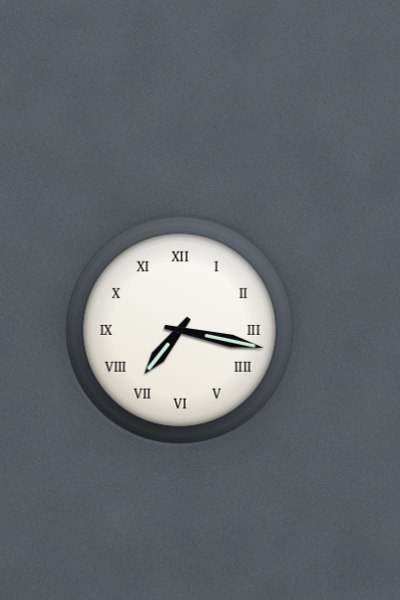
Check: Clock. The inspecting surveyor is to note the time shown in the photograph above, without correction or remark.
7:17
